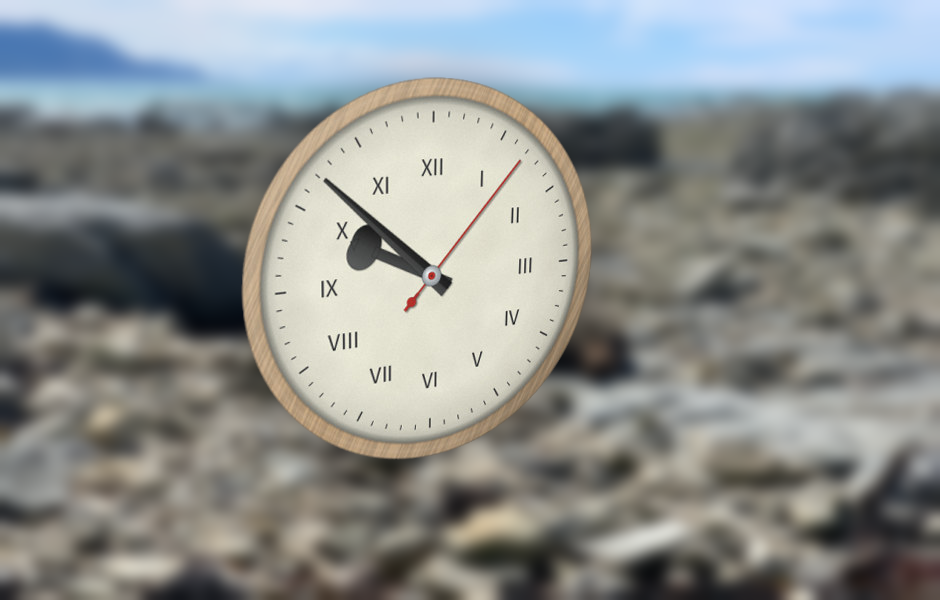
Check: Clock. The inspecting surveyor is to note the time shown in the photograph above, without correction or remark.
9:52:07
